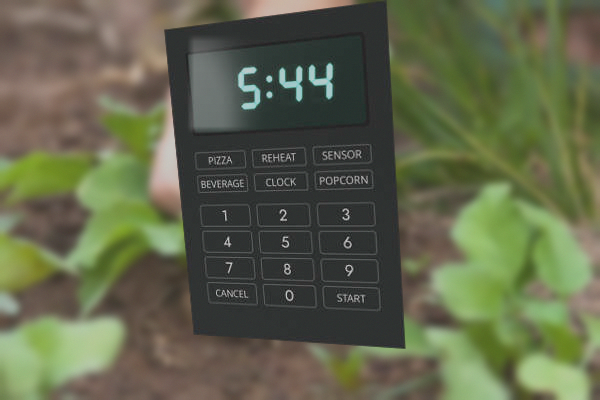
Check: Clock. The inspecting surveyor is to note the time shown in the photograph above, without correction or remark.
5:44
